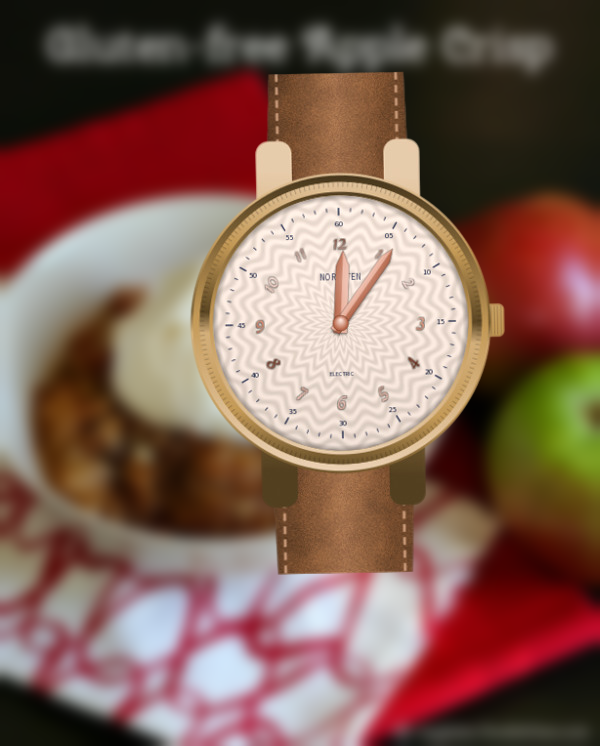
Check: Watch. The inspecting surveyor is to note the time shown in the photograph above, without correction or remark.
12:06
